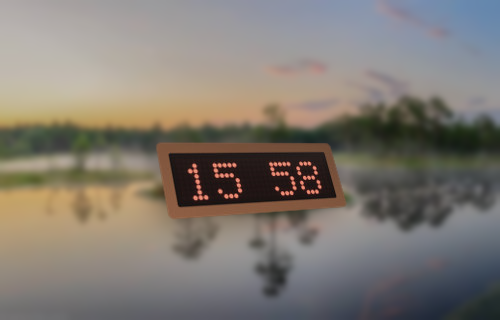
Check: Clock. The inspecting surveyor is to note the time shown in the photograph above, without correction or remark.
15:58
